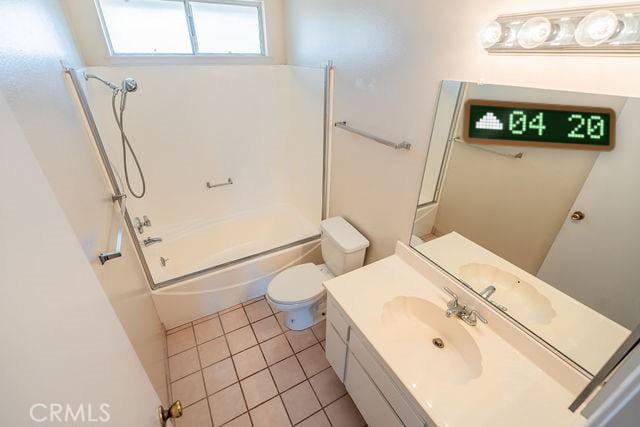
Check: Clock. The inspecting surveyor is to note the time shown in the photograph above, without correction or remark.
4:20
